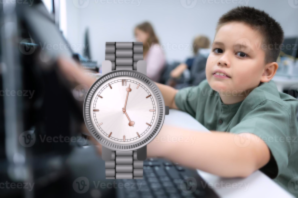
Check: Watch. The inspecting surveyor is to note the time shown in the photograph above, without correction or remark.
5:02
